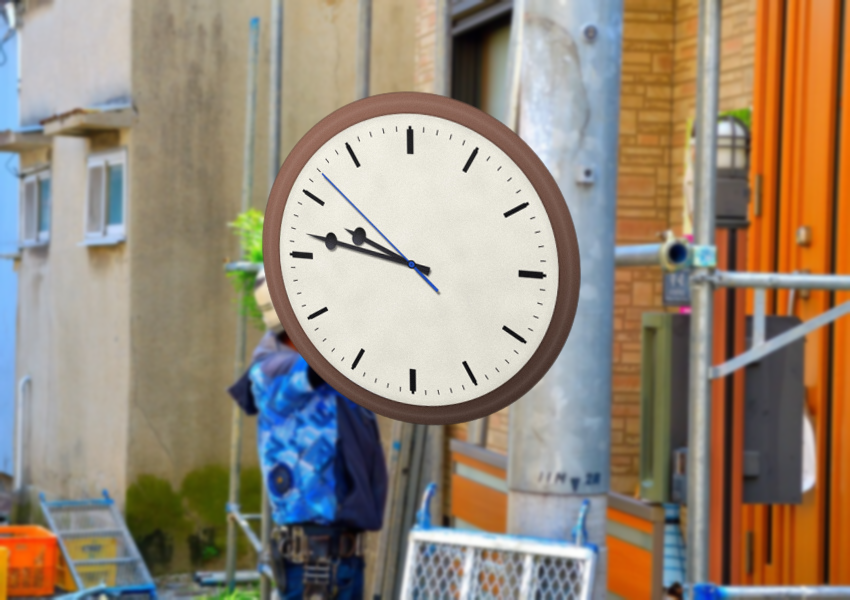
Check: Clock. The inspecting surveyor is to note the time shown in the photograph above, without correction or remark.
9:46:52
